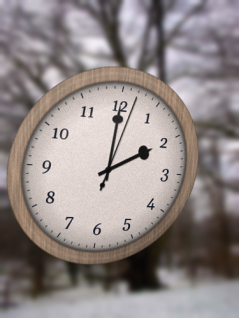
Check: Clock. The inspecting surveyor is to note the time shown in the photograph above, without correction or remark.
2:00:02
